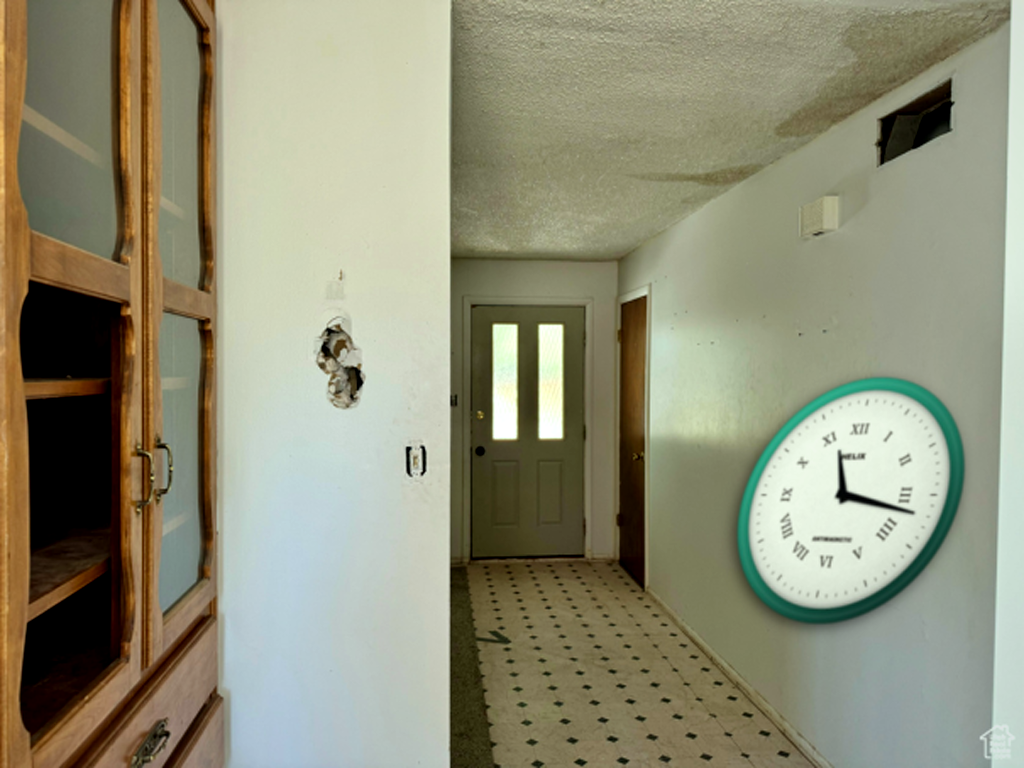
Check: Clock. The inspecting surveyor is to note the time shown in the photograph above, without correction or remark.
11:17
